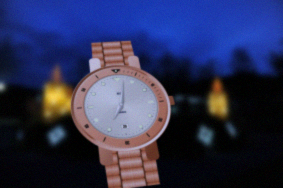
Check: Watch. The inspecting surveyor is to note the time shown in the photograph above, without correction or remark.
7:02
